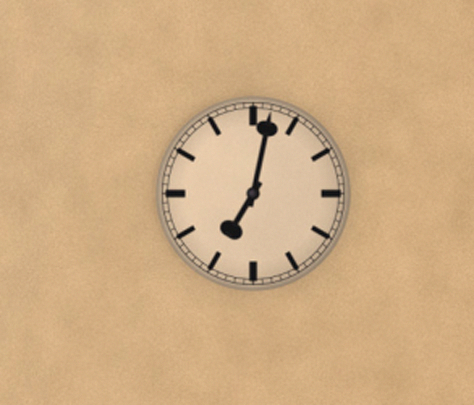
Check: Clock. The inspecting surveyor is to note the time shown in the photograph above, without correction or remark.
7:02
